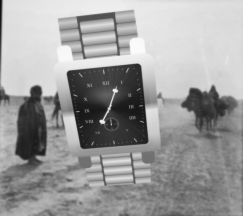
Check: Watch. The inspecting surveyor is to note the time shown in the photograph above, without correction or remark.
7:04
